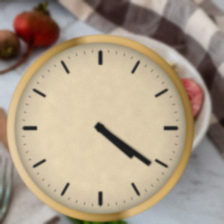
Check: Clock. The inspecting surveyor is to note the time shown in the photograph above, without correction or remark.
4:21
